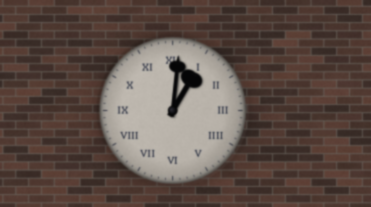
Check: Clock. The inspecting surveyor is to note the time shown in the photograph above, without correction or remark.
1:01
